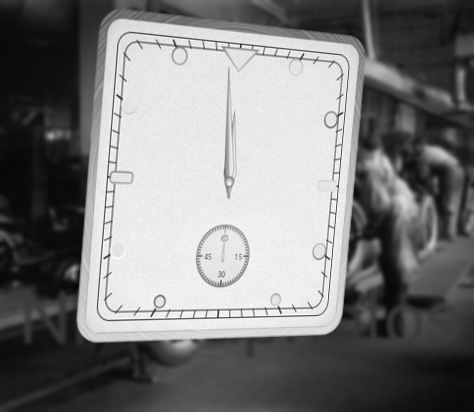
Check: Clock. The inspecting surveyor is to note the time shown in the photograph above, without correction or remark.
11:59
